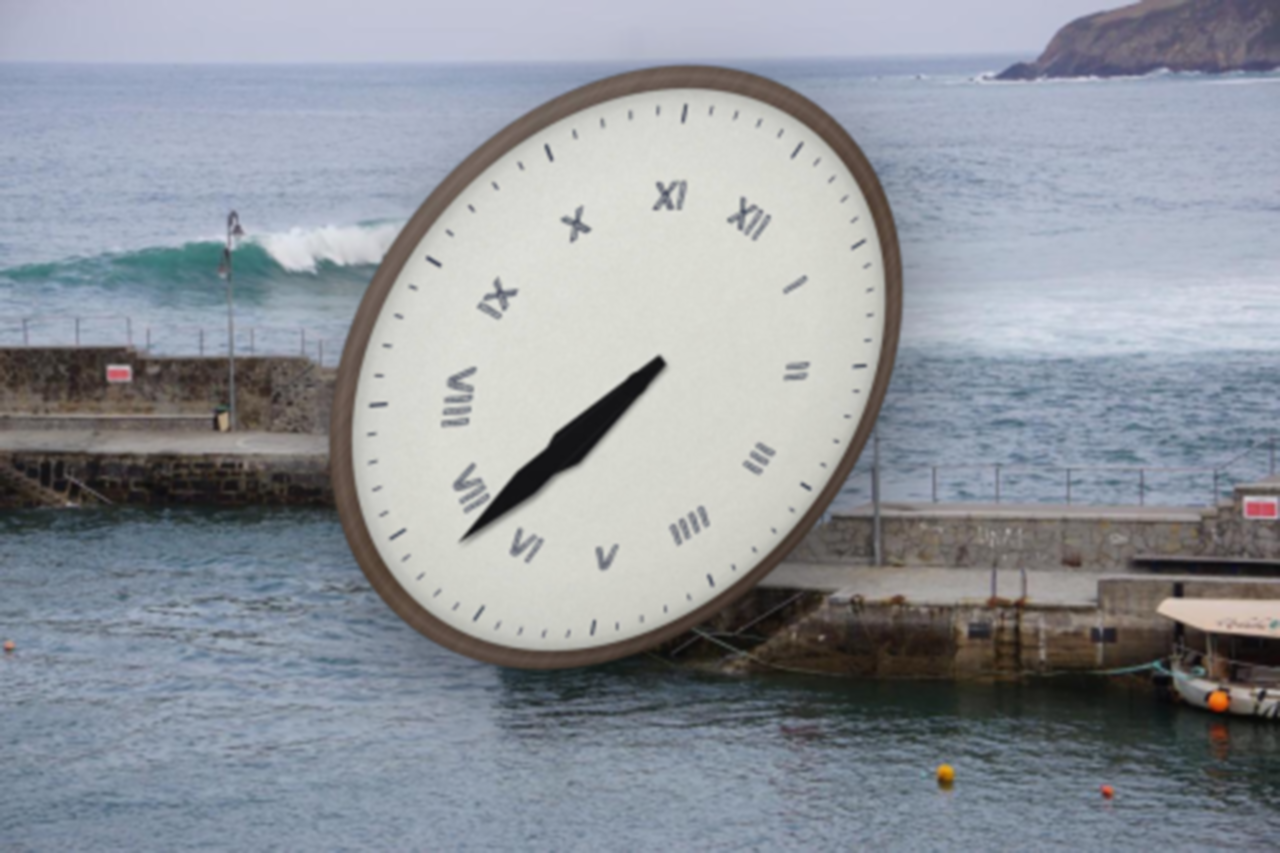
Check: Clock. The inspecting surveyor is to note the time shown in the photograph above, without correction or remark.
6:33
